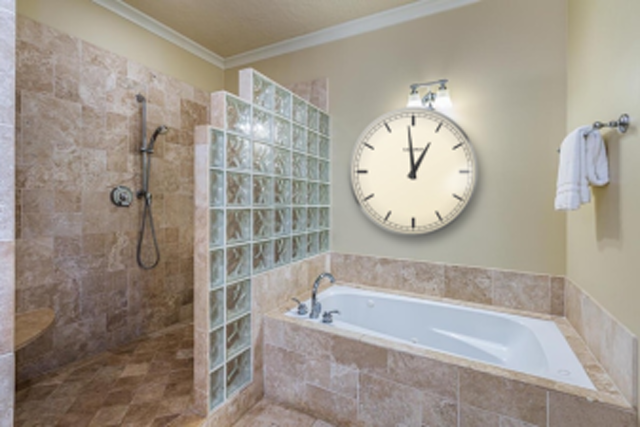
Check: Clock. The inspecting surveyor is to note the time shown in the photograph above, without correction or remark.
12:59
